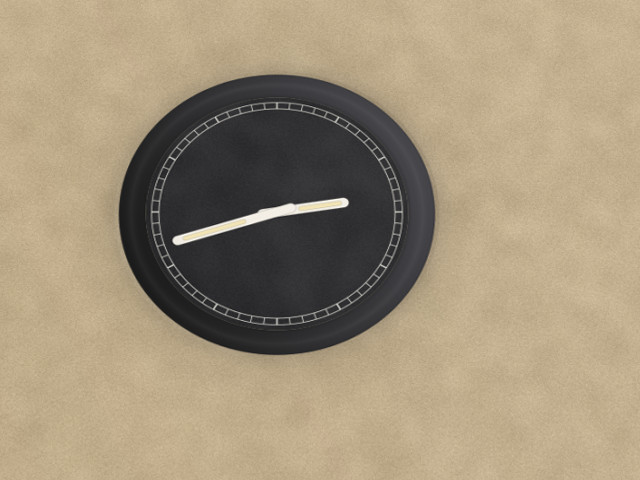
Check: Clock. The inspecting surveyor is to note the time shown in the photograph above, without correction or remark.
2:42
